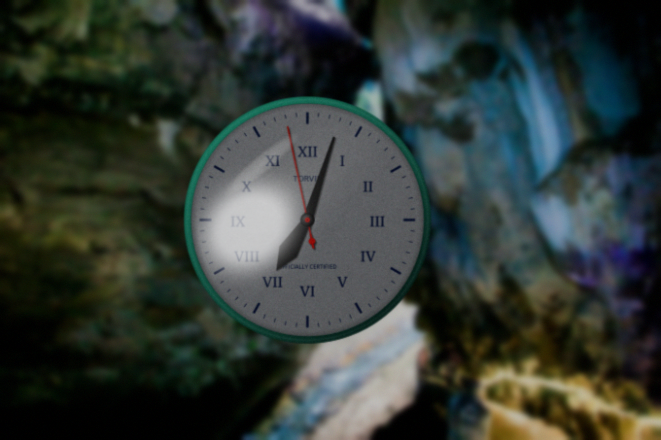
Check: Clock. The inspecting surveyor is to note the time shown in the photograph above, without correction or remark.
7:02:58
